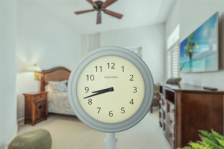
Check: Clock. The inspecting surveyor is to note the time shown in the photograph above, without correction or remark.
8:42
